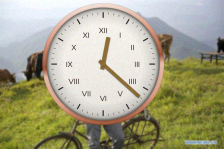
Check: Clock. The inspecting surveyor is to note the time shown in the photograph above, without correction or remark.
12:22
